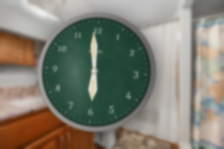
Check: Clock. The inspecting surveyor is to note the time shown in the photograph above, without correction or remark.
5:59
